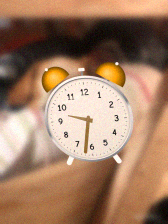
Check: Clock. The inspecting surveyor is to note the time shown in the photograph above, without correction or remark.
9:32
